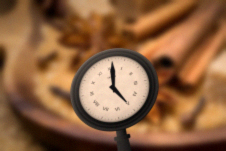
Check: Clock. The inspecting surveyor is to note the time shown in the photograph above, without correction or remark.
5:01
